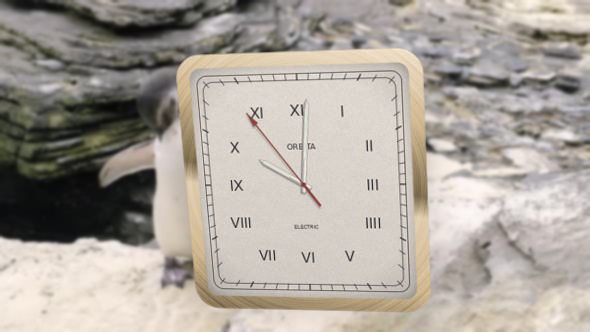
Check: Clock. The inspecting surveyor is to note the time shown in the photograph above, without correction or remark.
10:00:54
